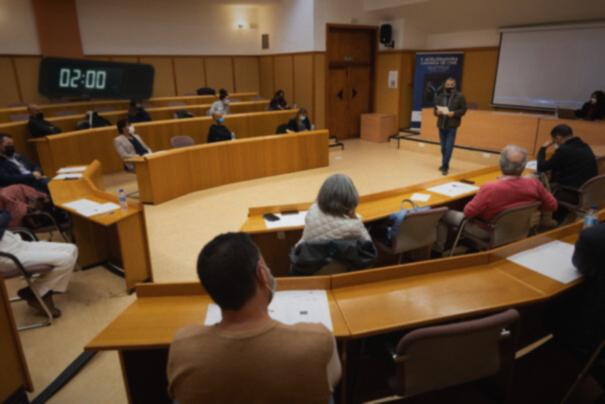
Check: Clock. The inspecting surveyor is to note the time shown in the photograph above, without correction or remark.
2:00
